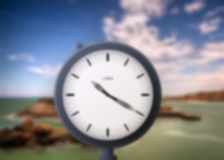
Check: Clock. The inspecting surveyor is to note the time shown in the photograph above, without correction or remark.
10:20
